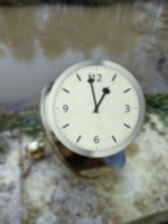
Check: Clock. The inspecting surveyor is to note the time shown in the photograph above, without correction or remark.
12:58
